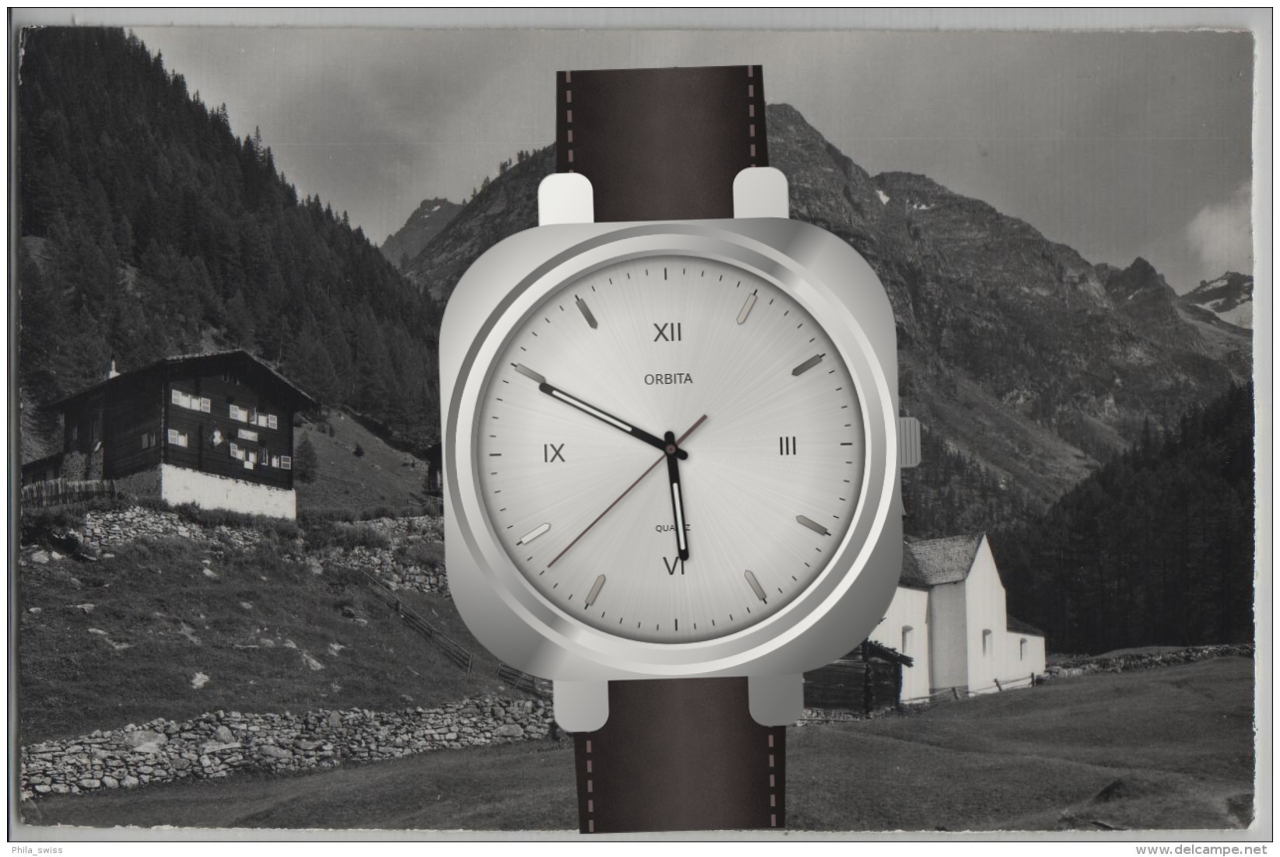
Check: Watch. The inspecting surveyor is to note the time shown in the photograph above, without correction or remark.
5:49:38
